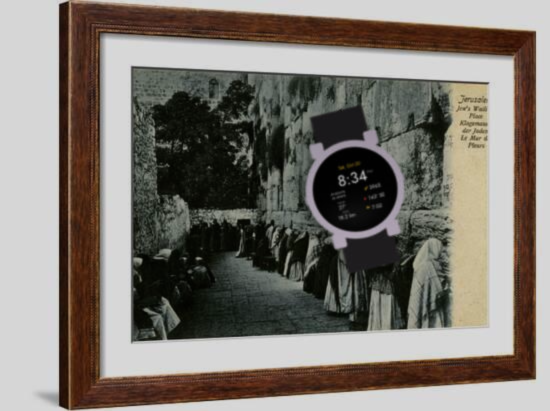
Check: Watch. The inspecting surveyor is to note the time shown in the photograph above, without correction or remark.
8:34
